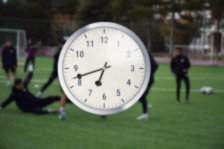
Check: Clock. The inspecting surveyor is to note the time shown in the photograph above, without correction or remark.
6:42
